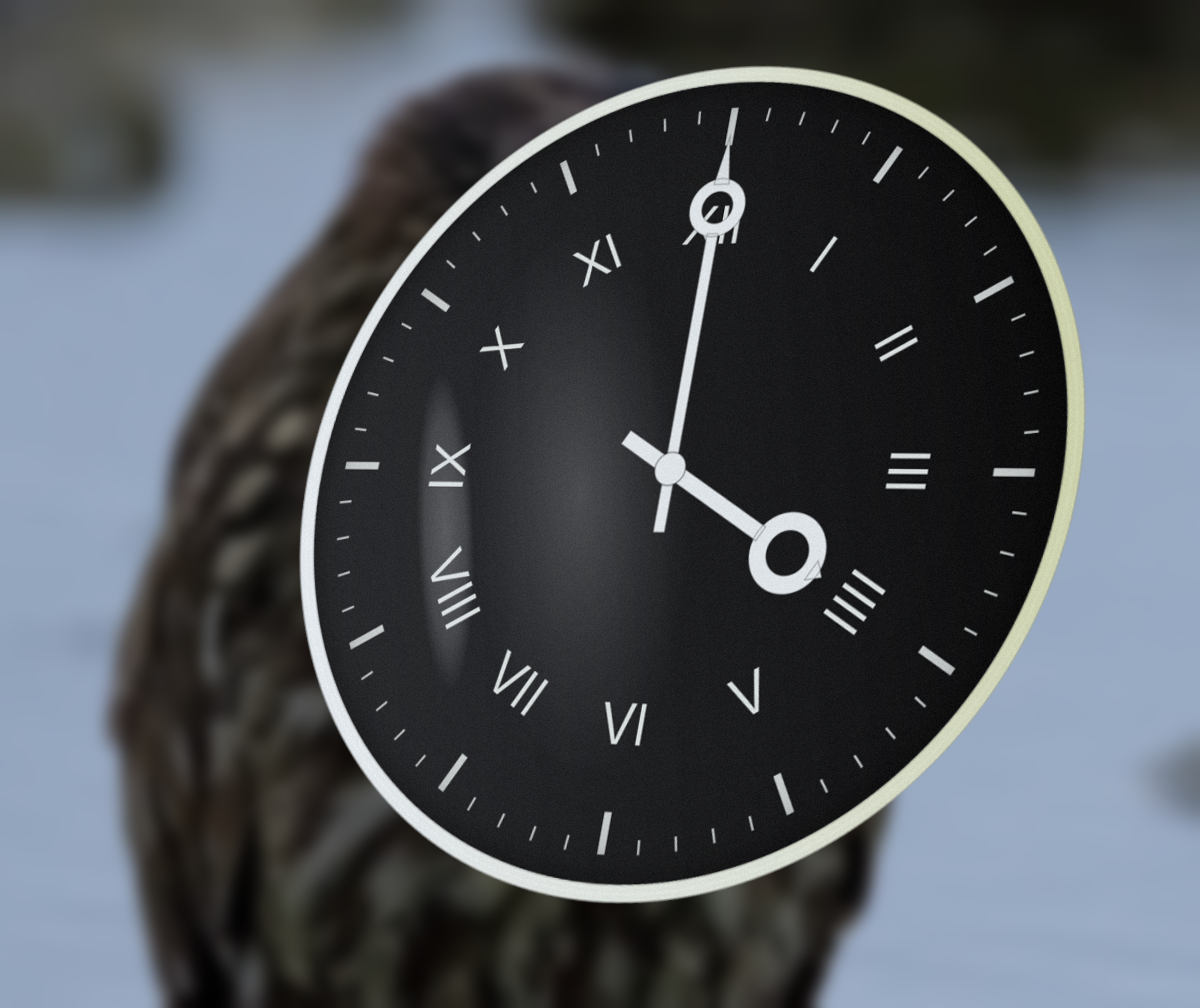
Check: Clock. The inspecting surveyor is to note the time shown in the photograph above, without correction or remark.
4:00
